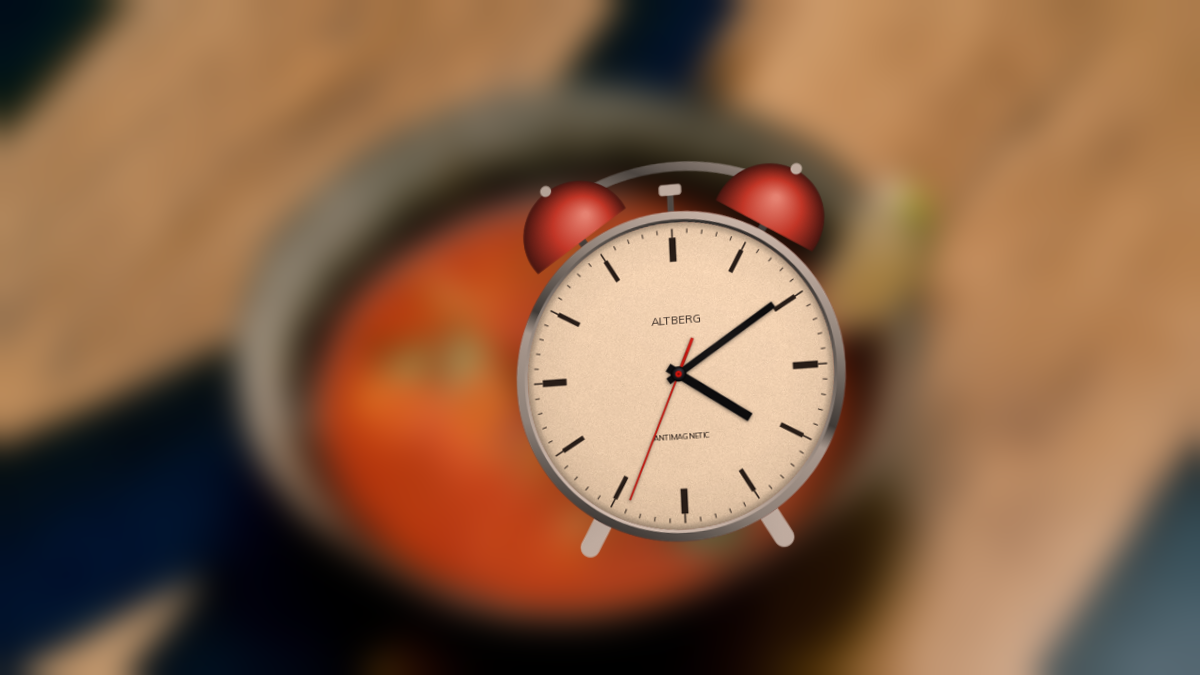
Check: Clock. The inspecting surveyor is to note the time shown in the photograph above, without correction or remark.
4:09:34
